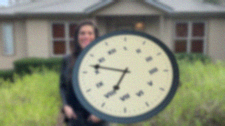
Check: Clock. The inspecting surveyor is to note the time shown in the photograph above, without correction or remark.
7:52
